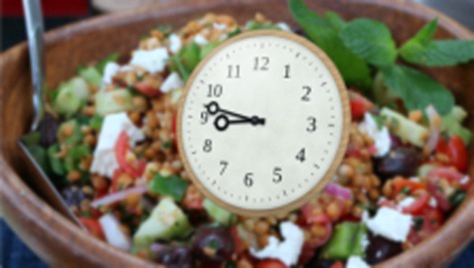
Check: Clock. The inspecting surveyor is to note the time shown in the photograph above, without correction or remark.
8:47
